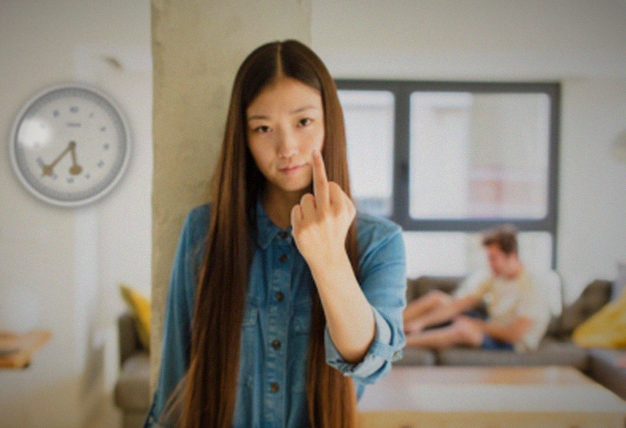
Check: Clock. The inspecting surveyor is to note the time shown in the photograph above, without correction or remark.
5:37
